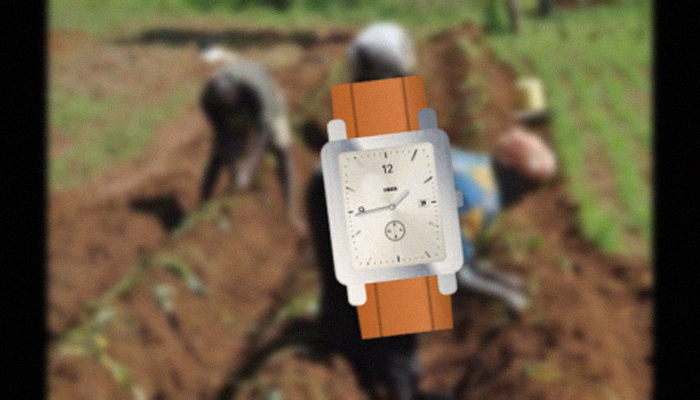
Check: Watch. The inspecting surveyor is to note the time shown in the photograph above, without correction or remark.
1:44
